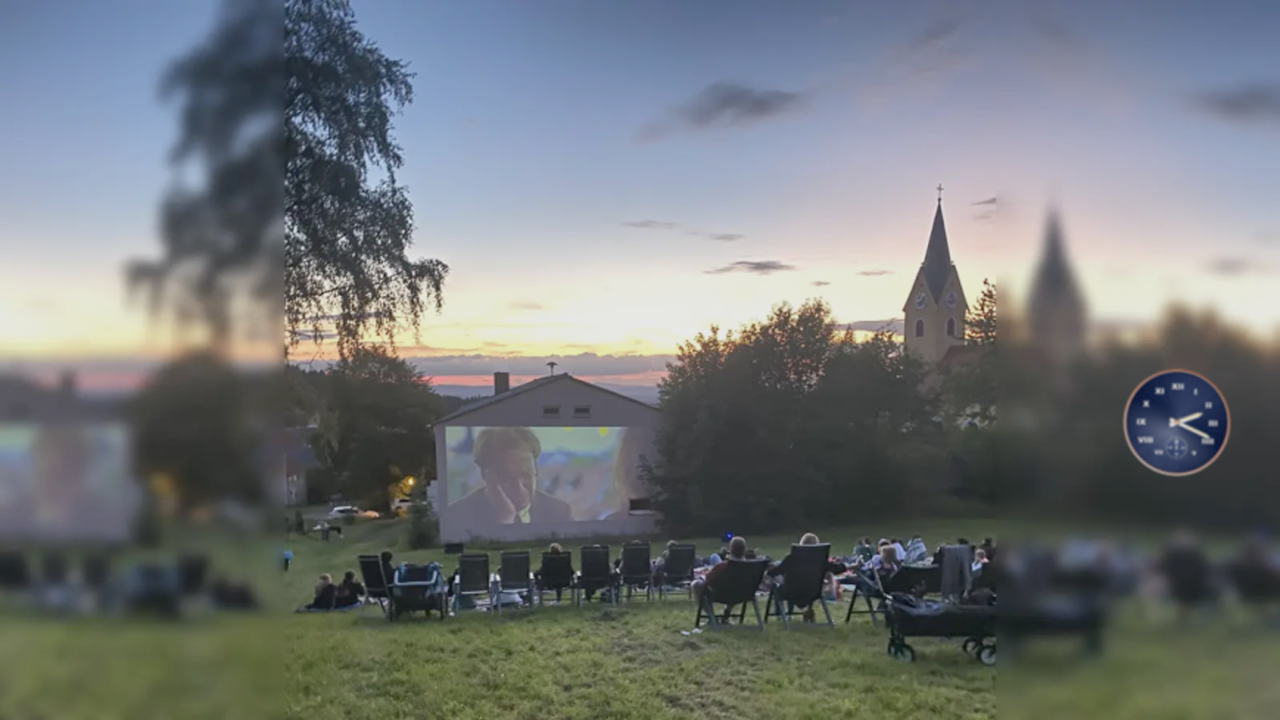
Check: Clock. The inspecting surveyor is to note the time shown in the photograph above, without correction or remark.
2:19
